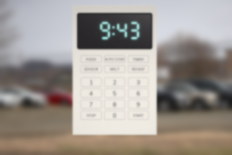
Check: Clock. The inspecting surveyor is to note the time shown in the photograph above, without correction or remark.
9:43
